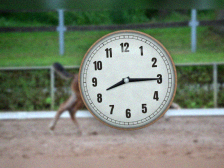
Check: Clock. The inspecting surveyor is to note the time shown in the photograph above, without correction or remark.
8:15
